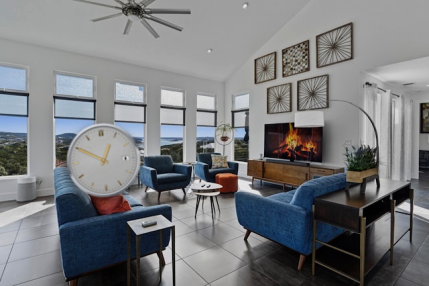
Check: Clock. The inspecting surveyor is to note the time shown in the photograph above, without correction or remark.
12:50
